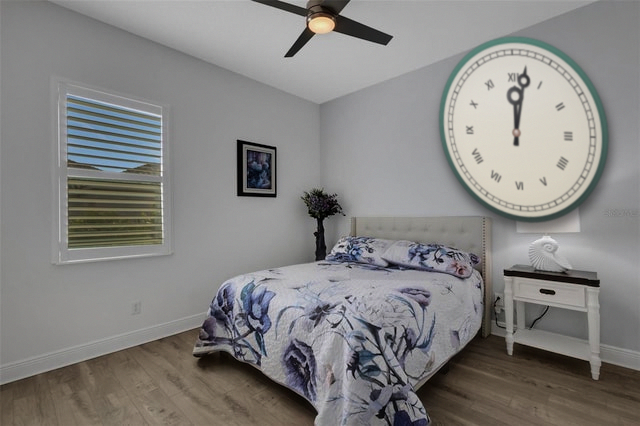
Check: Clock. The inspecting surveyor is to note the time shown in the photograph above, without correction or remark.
12:02
